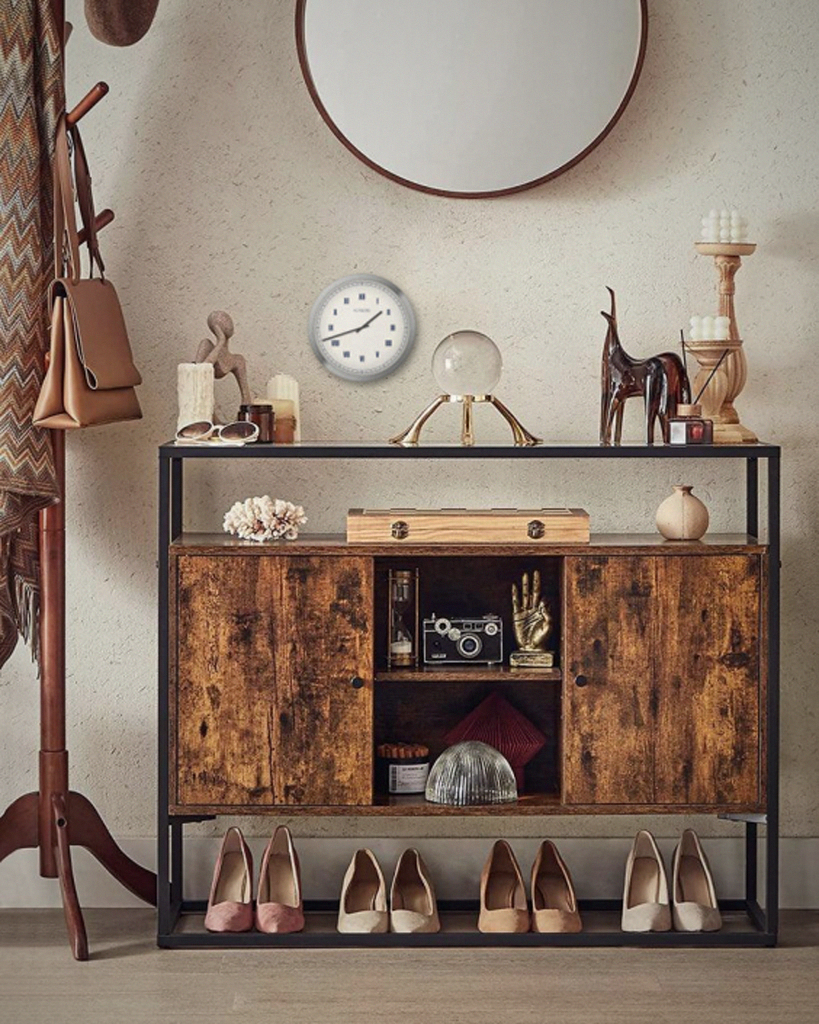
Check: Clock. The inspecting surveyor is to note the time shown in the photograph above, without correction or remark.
1:42
